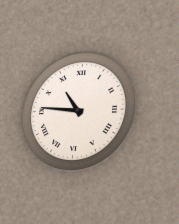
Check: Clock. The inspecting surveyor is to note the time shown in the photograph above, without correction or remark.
10:46
